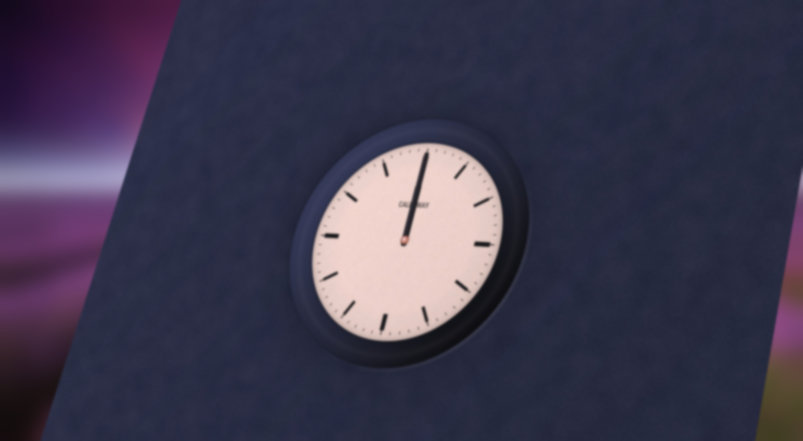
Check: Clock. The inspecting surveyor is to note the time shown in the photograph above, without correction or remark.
12:00
